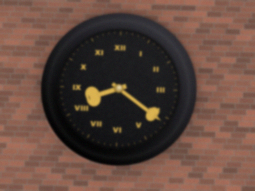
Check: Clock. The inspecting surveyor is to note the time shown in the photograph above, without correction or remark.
8:21
